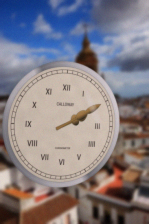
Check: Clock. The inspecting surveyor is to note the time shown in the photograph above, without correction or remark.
2:10
